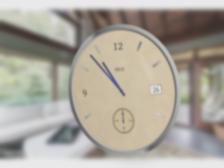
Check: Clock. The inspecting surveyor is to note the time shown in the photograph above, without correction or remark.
10:53
